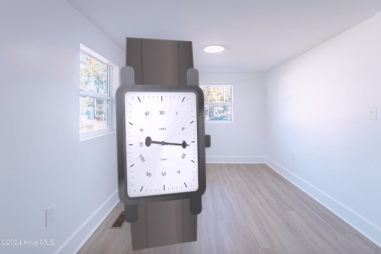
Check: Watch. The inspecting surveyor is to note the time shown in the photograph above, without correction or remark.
9:16
